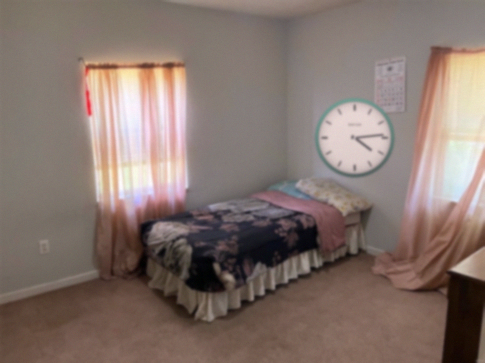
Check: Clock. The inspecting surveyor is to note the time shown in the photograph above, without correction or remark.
4:14
